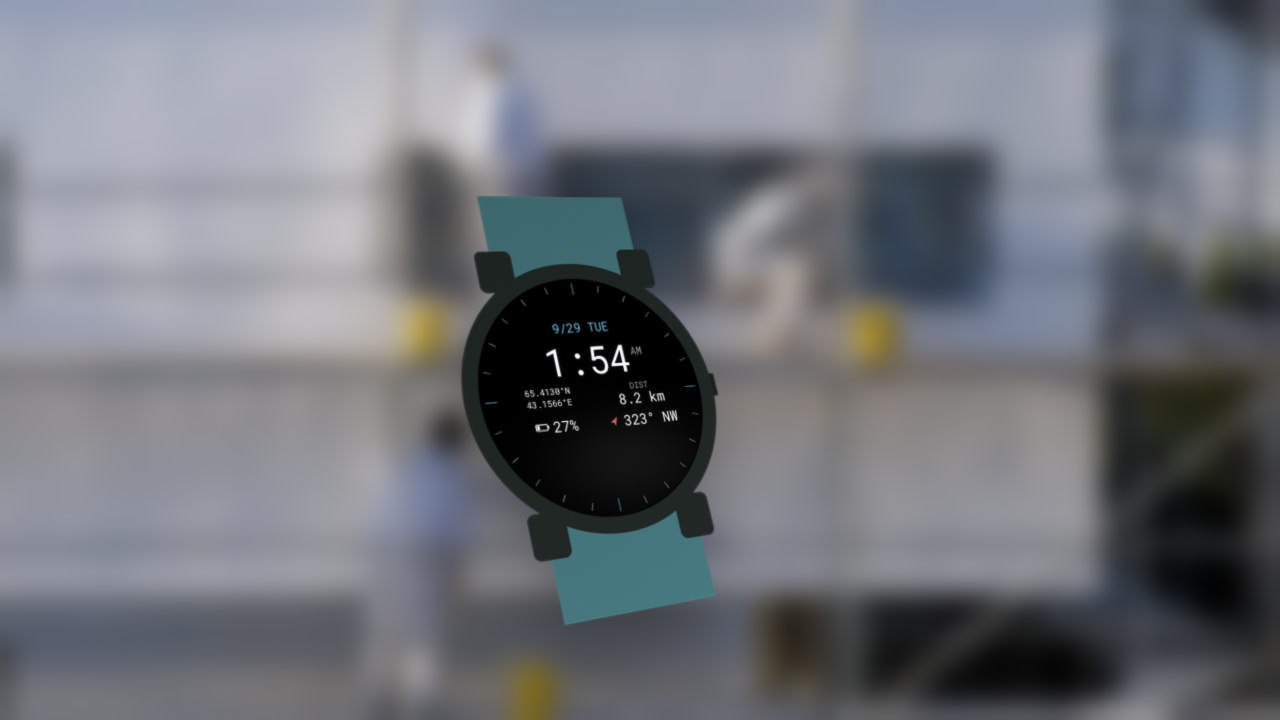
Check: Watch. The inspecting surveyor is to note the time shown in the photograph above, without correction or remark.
1:54
